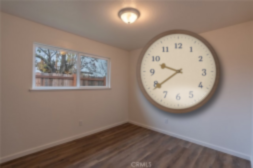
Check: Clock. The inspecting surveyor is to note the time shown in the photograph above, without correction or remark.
9:39
